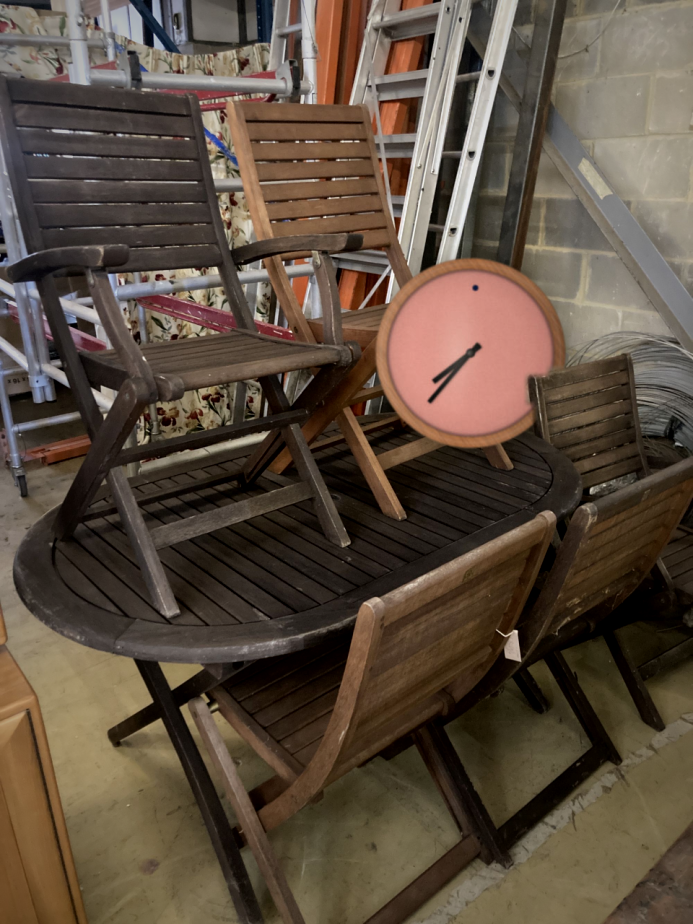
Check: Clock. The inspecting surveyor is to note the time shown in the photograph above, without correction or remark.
7:36
